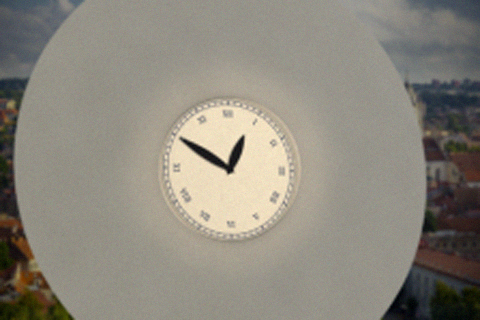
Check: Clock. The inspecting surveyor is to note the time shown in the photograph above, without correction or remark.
12:50
